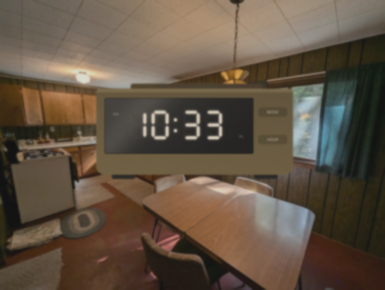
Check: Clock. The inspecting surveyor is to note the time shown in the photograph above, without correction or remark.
10:33
